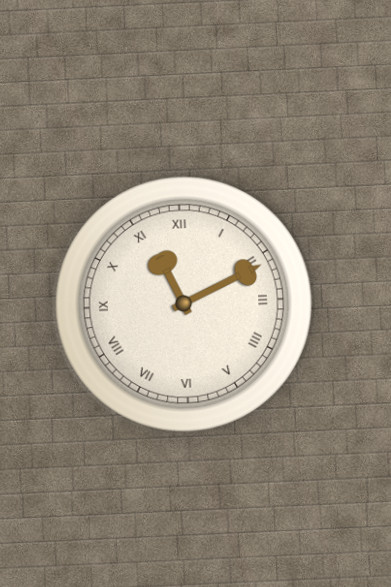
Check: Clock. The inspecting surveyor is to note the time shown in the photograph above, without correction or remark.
11:11
